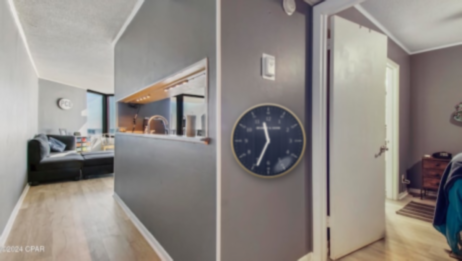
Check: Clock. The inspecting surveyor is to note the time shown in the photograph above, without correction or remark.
11:34
